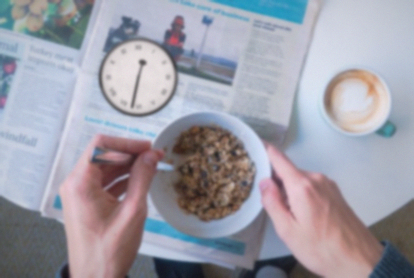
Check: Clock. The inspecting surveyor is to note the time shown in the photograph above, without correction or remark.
12:32
